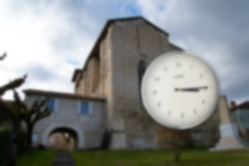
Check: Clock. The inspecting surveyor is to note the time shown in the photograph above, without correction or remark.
3:15
